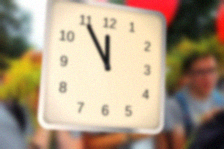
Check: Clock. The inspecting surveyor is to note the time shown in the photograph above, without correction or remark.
11:55
